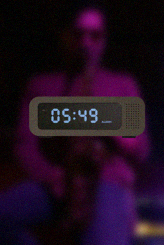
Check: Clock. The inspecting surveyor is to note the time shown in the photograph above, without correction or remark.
5:49
